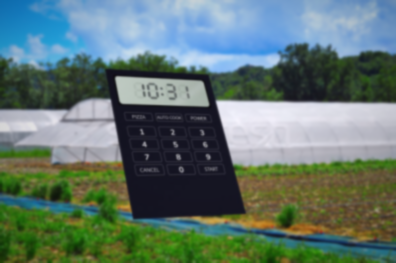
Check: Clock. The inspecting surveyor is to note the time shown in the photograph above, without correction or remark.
10:31
